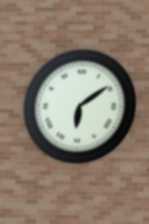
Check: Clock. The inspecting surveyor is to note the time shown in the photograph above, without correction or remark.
6:09
